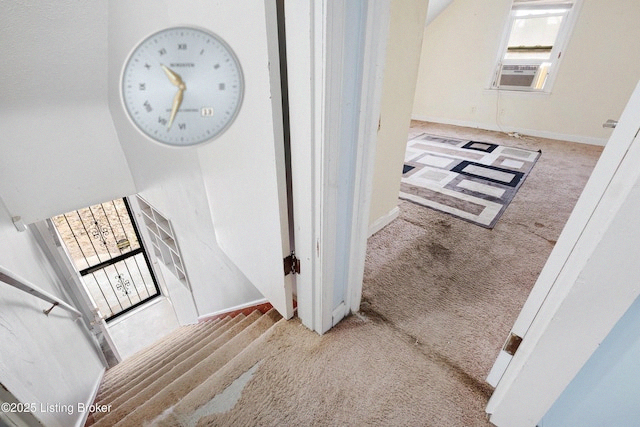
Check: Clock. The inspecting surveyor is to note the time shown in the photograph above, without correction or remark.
10:33
